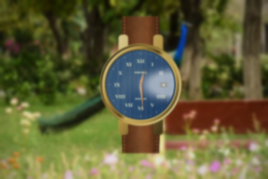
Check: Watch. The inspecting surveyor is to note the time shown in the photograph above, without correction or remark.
12:29
